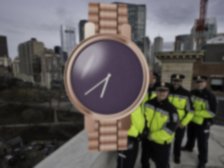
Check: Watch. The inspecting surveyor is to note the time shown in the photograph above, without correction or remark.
6:39
